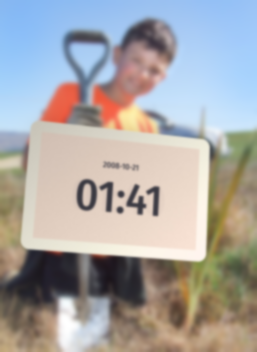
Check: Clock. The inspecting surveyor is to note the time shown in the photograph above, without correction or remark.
1:41
